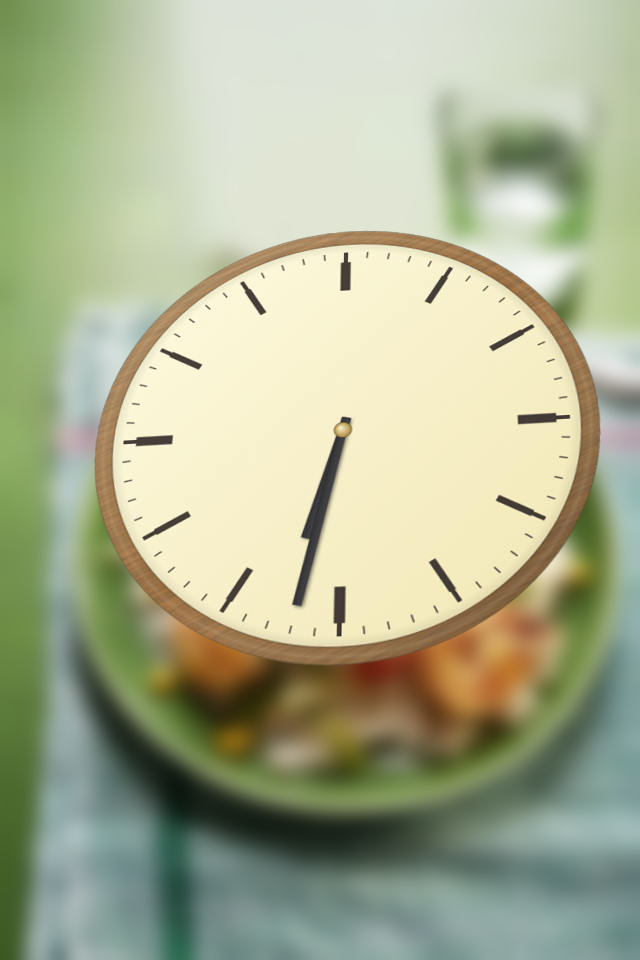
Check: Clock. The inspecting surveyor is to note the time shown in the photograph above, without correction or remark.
6:32
